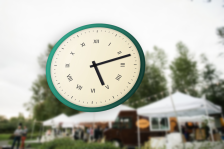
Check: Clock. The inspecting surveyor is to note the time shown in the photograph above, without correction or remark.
5:12
